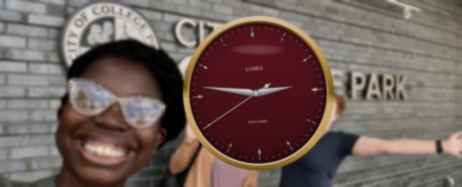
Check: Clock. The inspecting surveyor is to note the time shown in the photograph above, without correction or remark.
2:46:40
